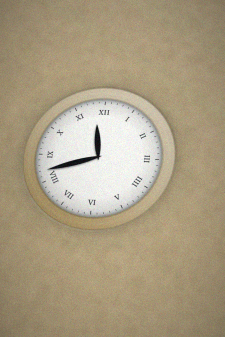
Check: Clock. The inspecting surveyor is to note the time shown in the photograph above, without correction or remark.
11:42
